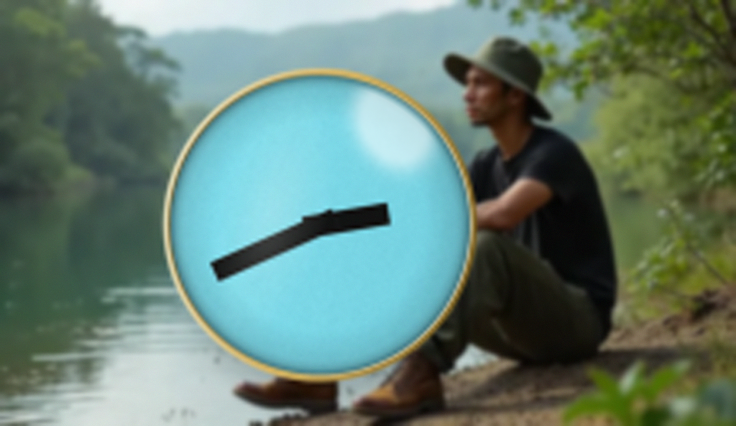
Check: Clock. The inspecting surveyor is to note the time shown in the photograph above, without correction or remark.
2:41
